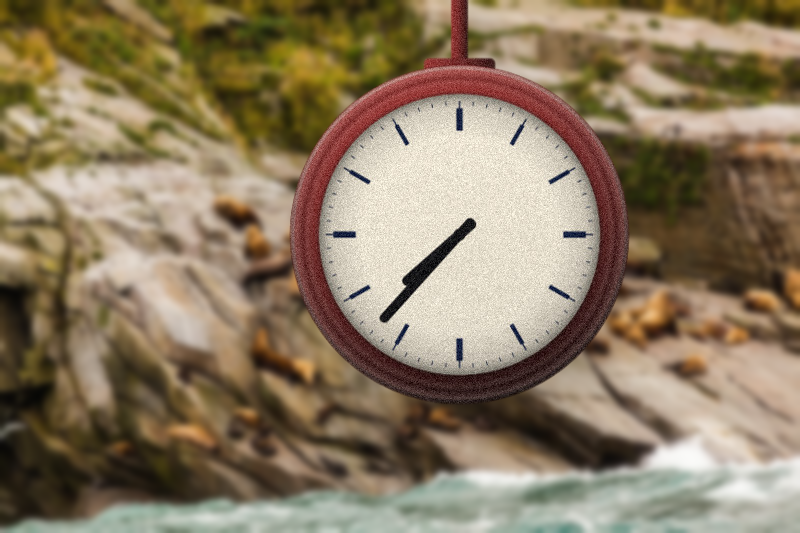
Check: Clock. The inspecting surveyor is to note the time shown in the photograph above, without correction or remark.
7:37
